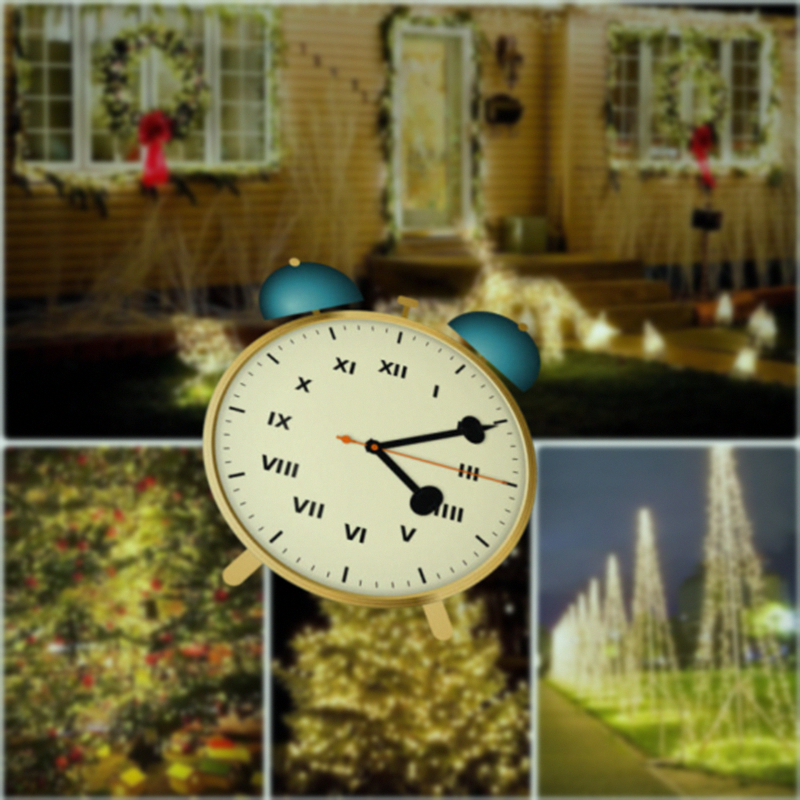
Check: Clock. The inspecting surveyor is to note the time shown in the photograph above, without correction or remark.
4:10:15
